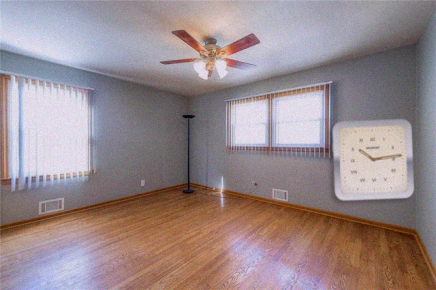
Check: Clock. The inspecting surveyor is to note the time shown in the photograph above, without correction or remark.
10:14
